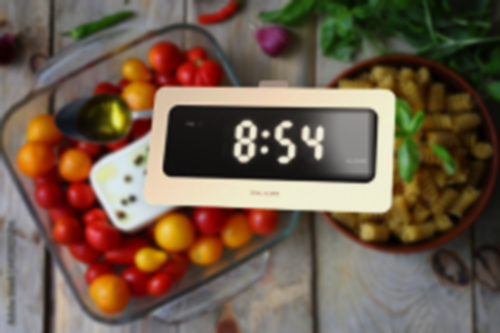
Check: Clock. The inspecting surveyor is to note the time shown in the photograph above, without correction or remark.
8:54
